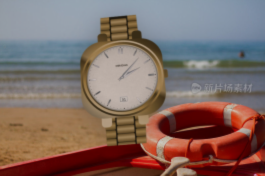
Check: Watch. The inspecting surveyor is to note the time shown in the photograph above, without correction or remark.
2:07
